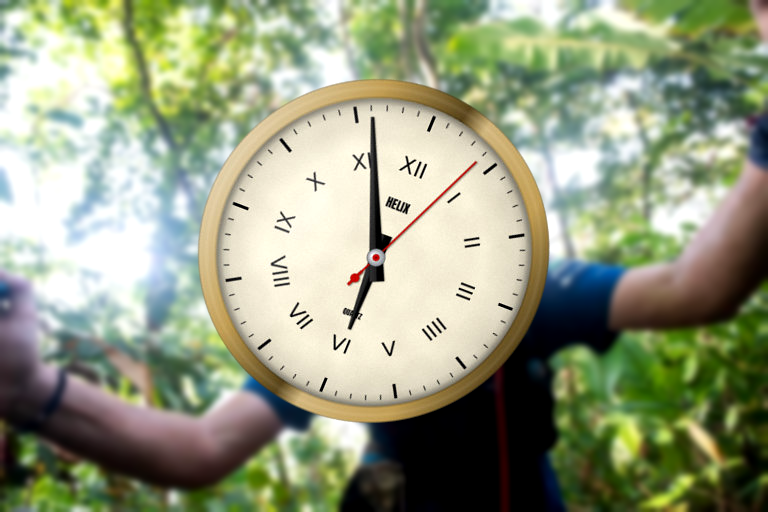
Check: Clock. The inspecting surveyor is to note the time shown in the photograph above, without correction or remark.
5:56:04
